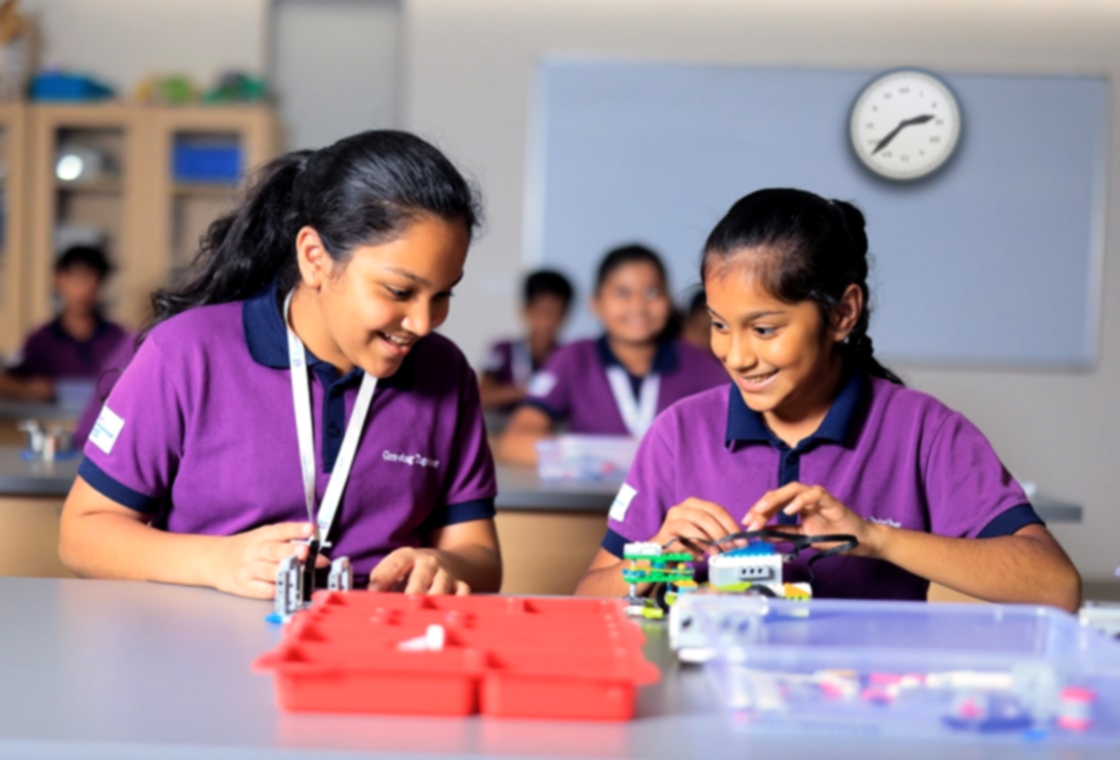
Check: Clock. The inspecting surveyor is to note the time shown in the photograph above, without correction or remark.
2:38
